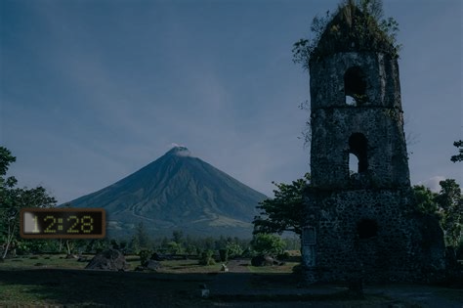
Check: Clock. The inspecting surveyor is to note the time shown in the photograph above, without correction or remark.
12:28
